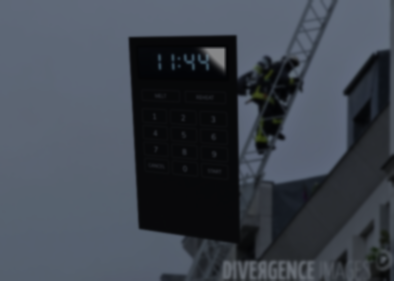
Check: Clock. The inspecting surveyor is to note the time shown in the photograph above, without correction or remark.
11:44
